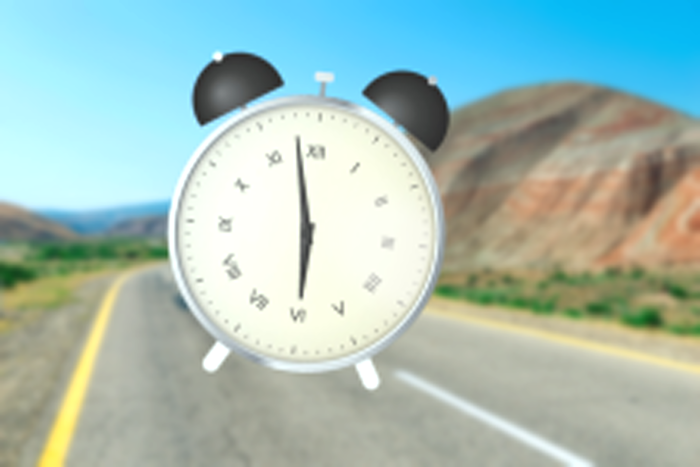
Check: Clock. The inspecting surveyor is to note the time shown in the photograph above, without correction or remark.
5:58
